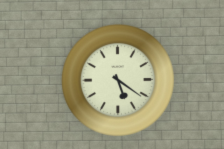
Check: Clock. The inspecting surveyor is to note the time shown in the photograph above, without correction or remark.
5:21
